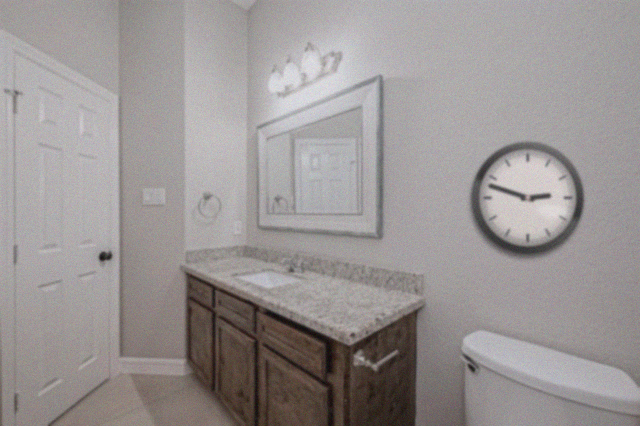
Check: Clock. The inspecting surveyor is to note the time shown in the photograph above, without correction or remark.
2:48
